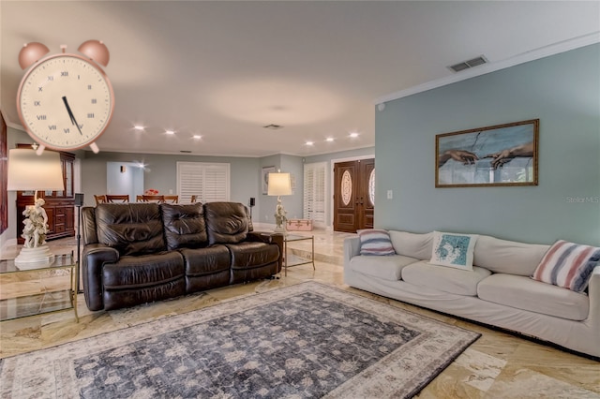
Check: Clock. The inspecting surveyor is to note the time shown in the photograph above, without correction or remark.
5:26
